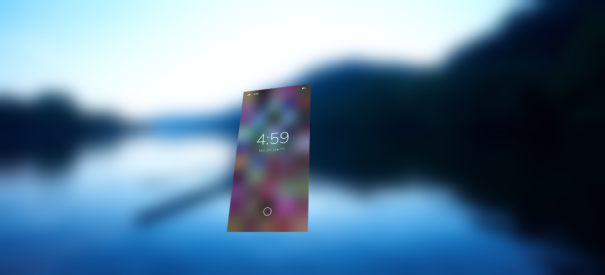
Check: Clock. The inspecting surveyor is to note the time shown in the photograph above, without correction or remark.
4:59
